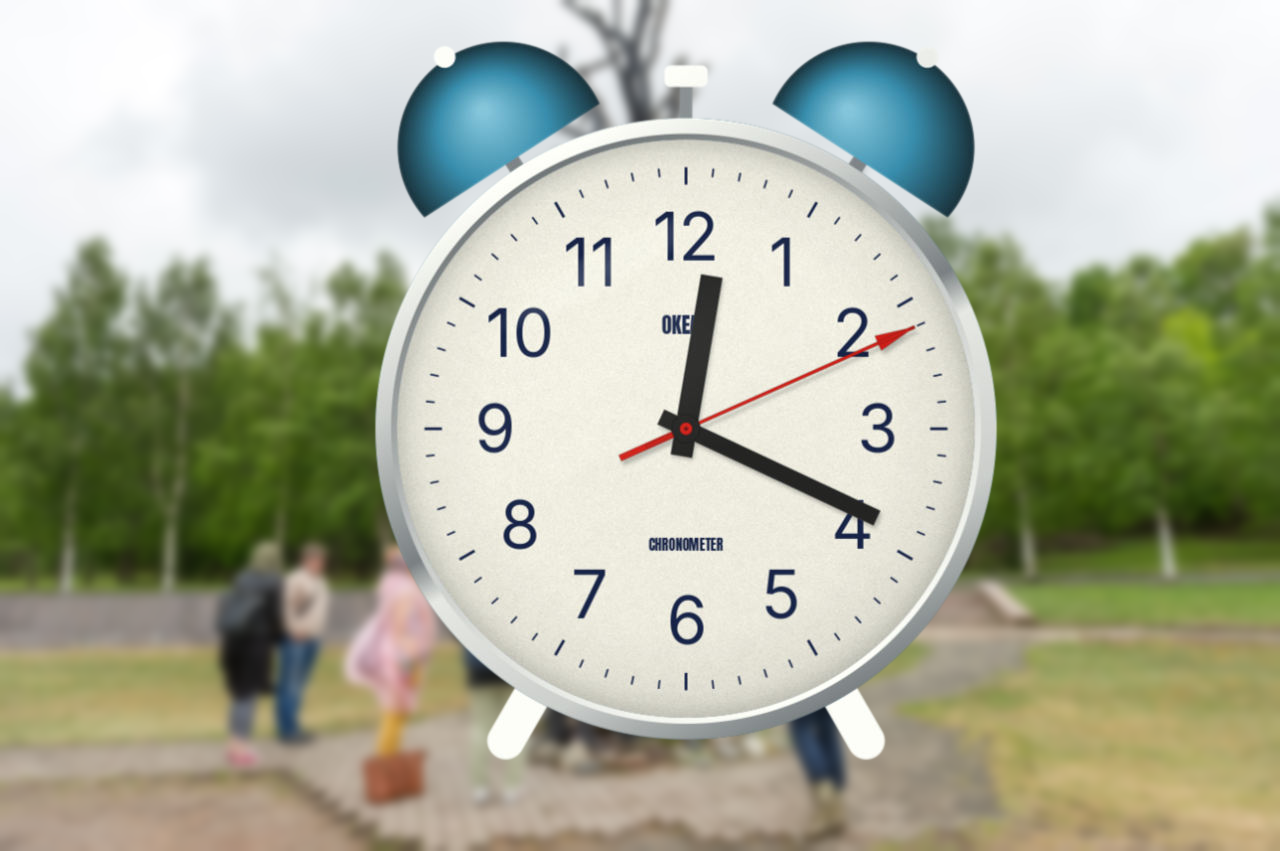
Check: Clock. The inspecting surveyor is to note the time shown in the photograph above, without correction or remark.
12:19:11
